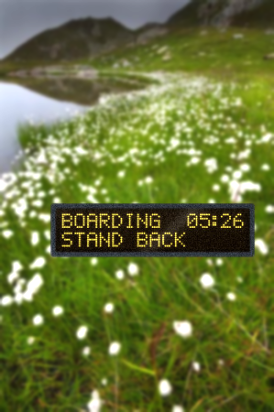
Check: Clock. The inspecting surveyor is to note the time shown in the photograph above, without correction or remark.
5:26
